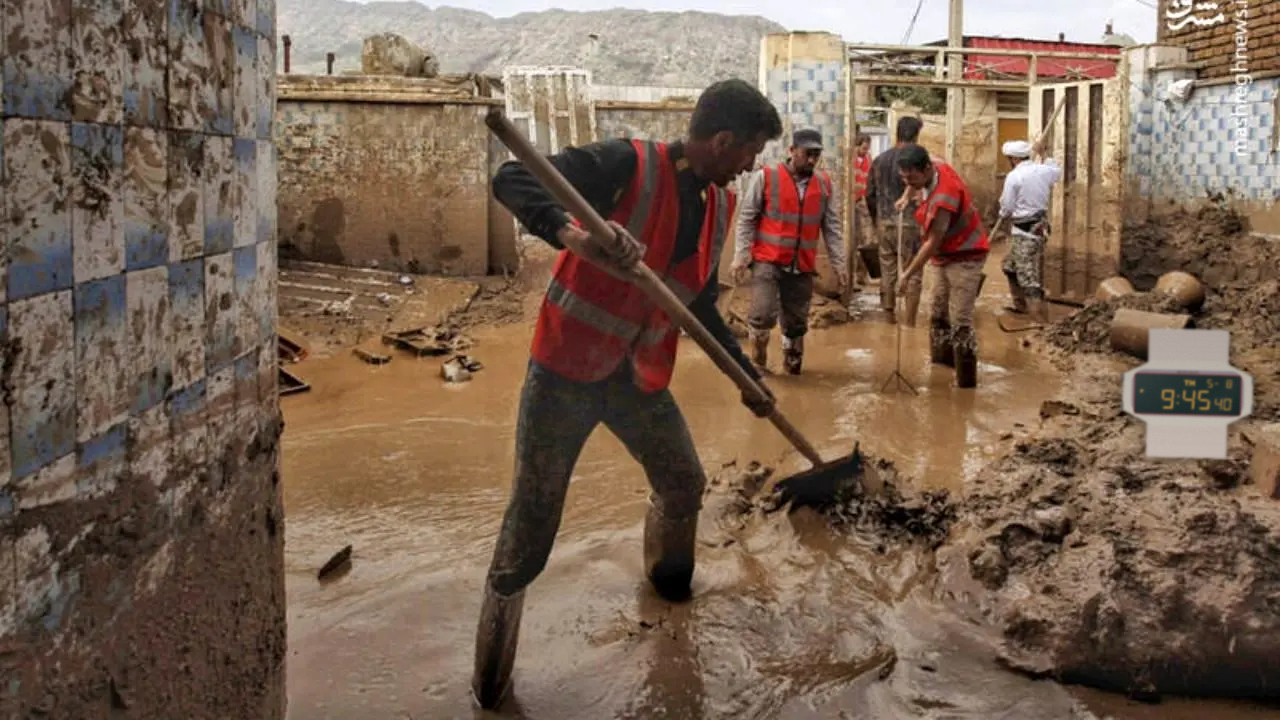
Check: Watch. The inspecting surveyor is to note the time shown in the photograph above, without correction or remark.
9:45
